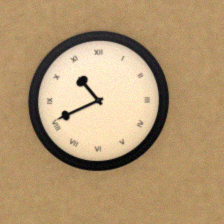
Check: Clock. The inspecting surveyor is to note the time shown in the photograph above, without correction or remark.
10:41
